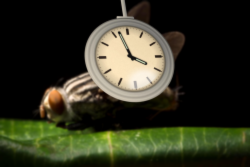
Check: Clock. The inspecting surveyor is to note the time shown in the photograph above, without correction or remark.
3:57
